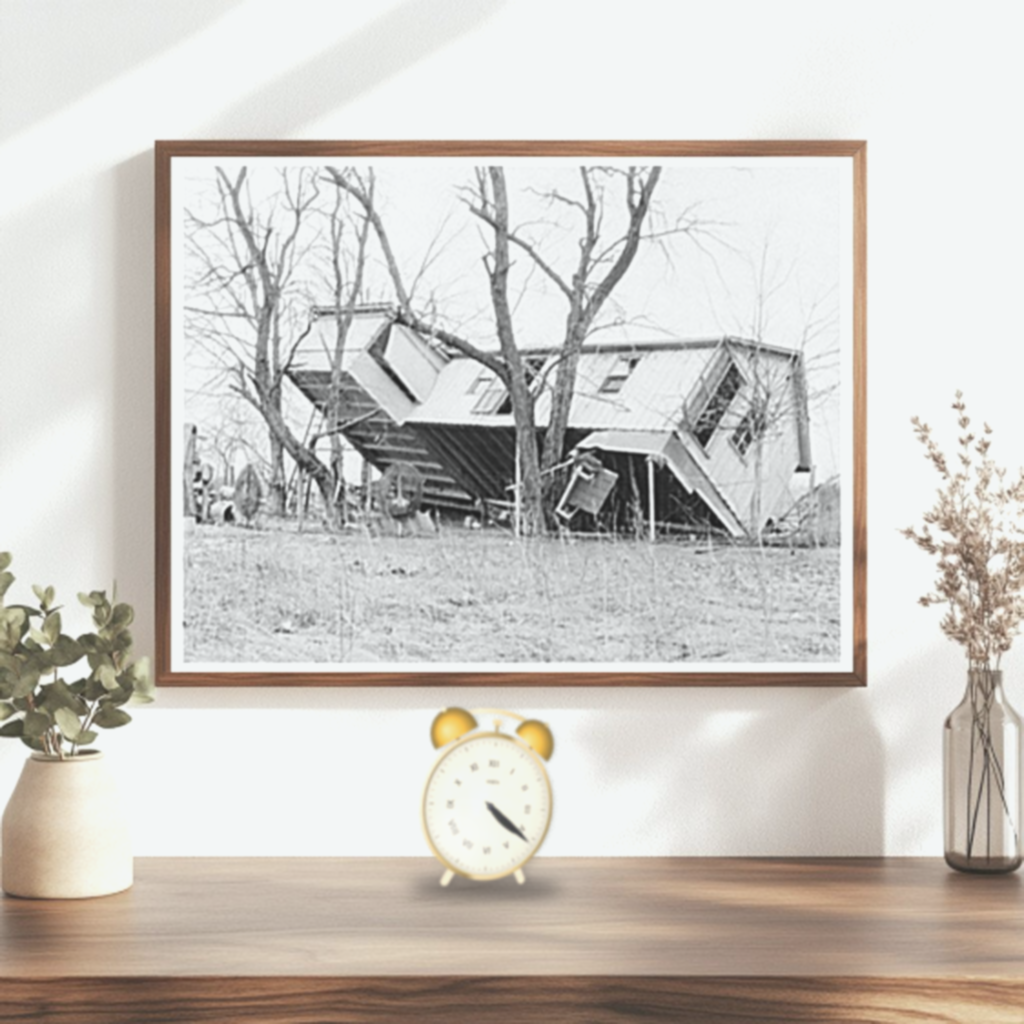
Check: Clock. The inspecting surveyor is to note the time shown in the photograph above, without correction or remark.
4:21
